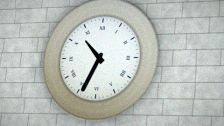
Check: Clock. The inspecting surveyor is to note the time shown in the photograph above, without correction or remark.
10:34
